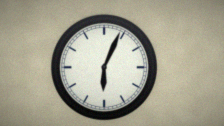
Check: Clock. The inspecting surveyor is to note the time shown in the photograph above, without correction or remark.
6:04
